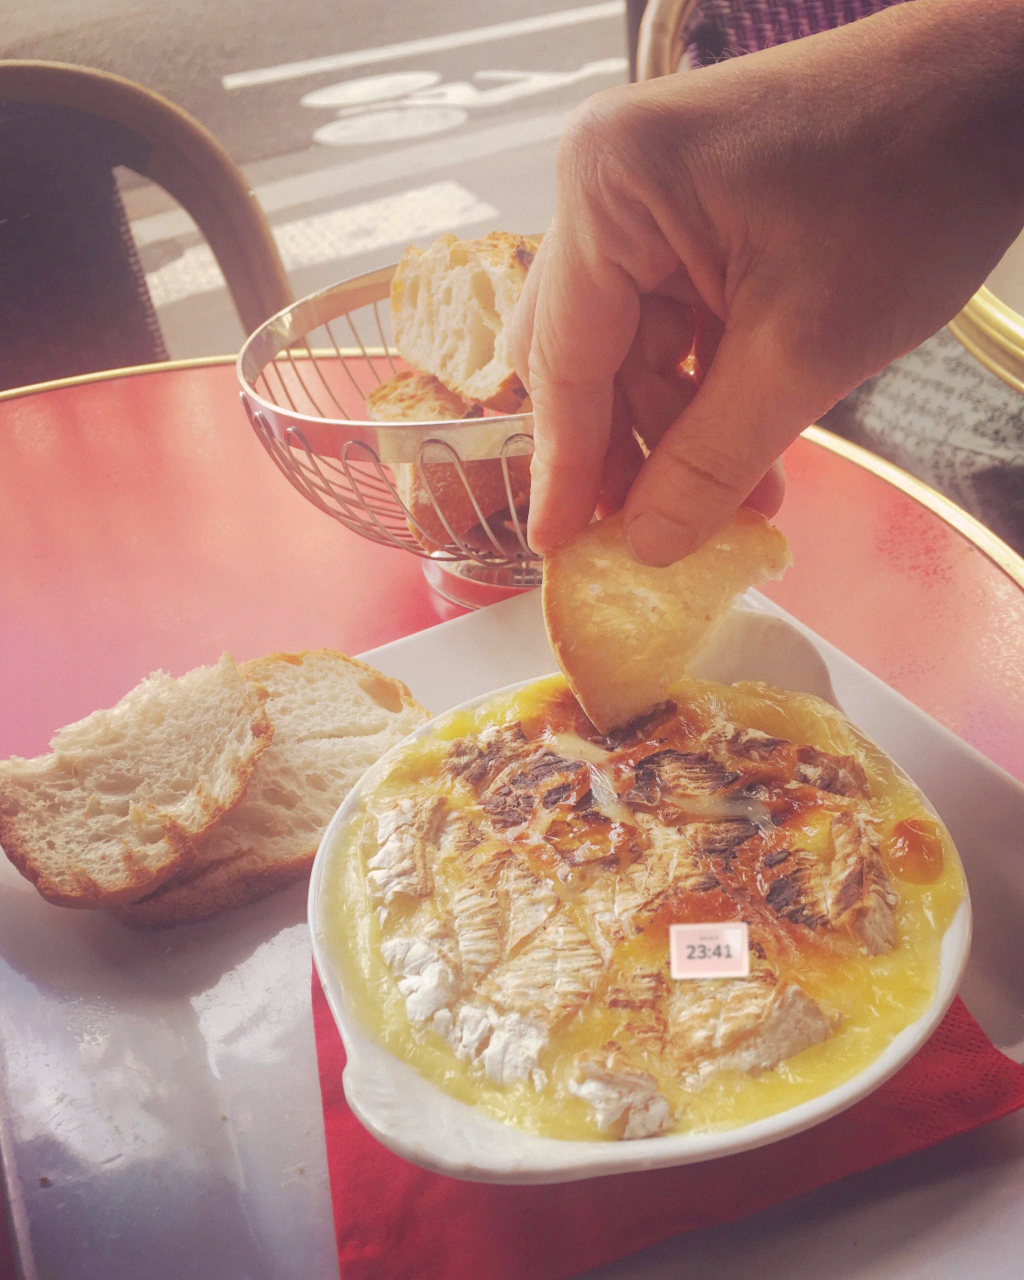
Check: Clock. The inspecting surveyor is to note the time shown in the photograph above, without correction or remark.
23:41
